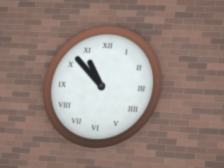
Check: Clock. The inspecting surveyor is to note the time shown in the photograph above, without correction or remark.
10:52
